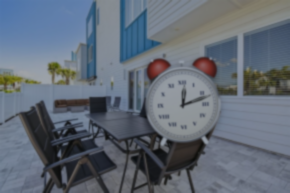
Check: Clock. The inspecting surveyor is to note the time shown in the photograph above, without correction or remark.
12:12
